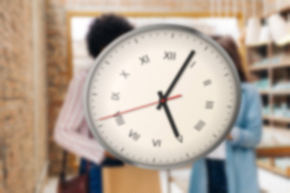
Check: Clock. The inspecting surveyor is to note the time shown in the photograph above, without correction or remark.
5:03:41
